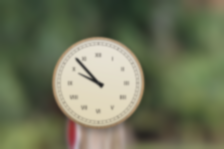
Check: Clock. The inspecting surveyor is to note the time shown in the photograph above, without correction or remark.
9:53
